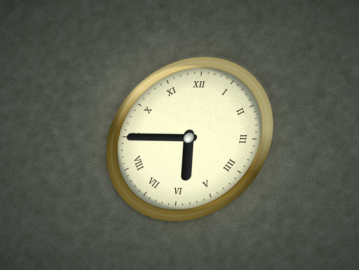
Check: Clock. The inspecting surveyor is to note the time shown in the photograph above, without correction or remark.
5:45
